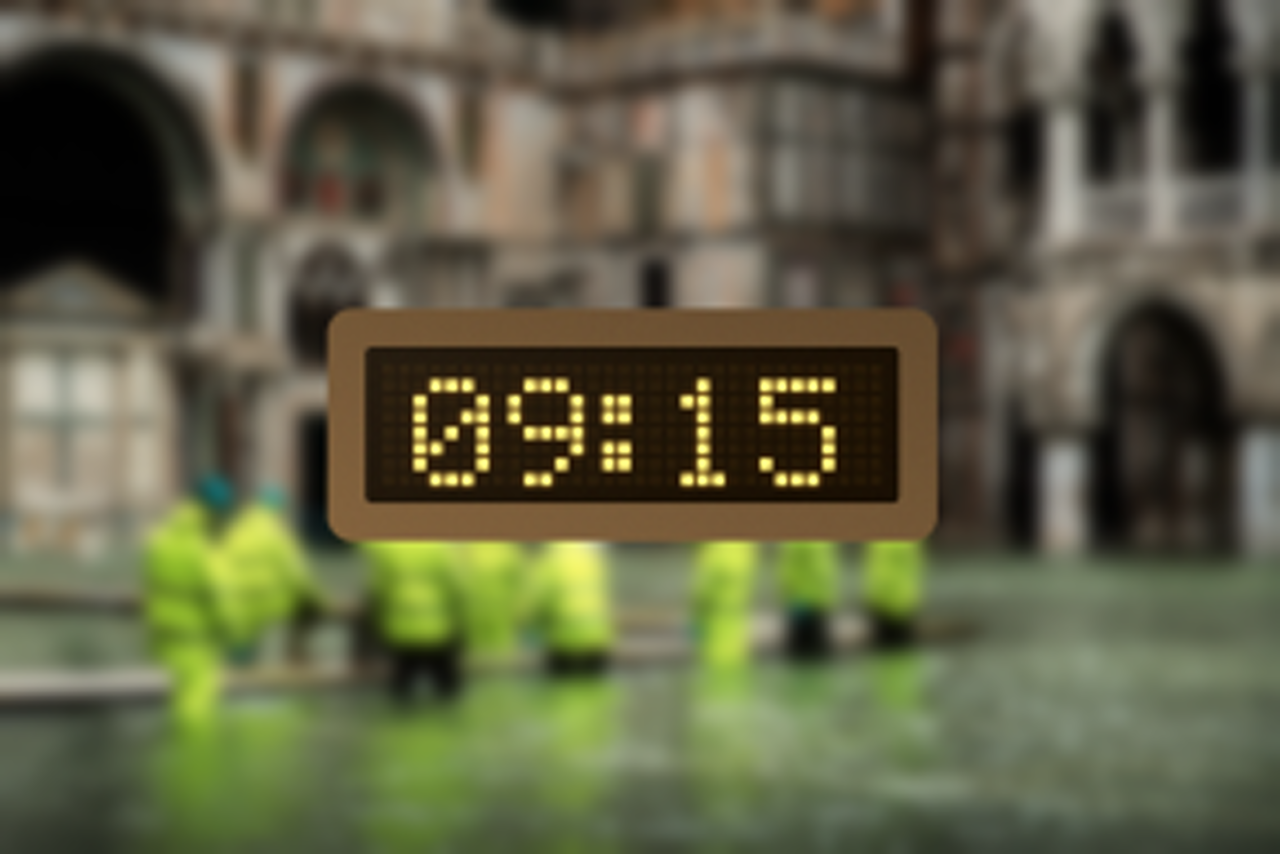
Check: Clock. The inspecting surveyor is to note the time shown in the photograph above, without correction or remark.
9:15
